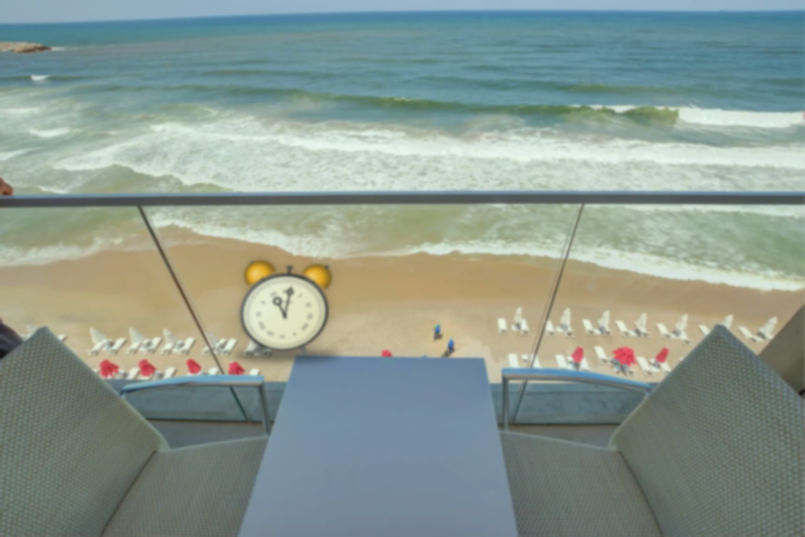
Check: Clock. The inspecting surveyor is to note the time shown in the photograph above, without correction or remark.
11:01
